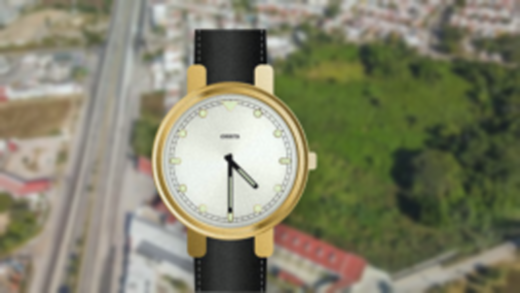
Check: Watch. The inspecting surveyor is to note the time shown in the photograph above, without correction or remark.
4:30
